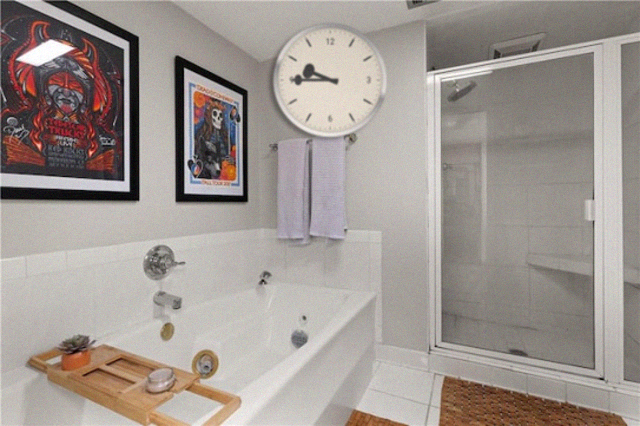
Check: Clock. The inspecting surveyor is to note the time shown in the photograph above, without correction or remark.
9:45
